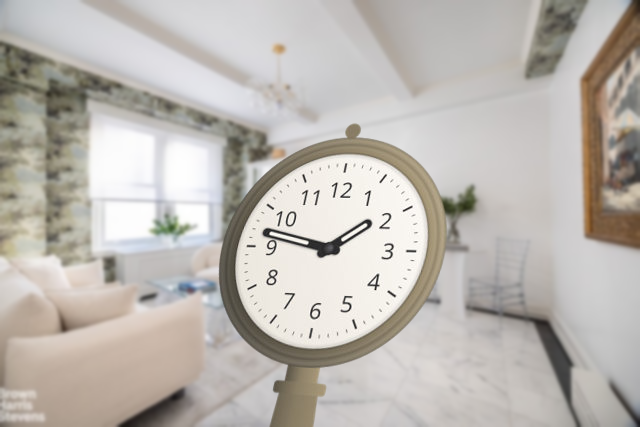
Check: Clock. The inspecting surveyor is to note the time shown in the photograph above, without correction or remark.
1:47
